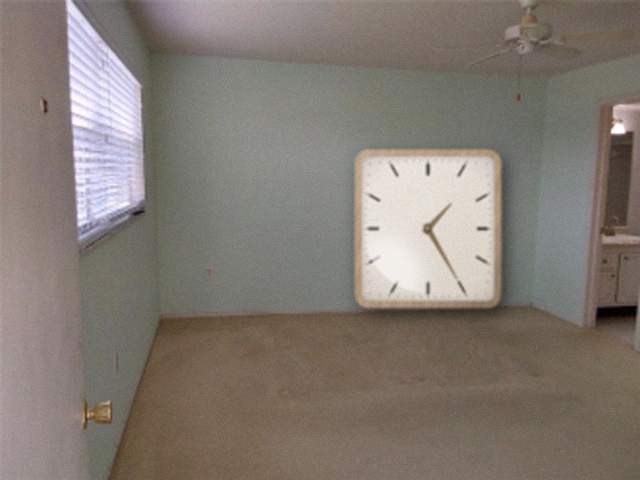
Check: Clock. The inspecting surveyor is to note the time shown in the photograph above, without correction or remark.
1:25
